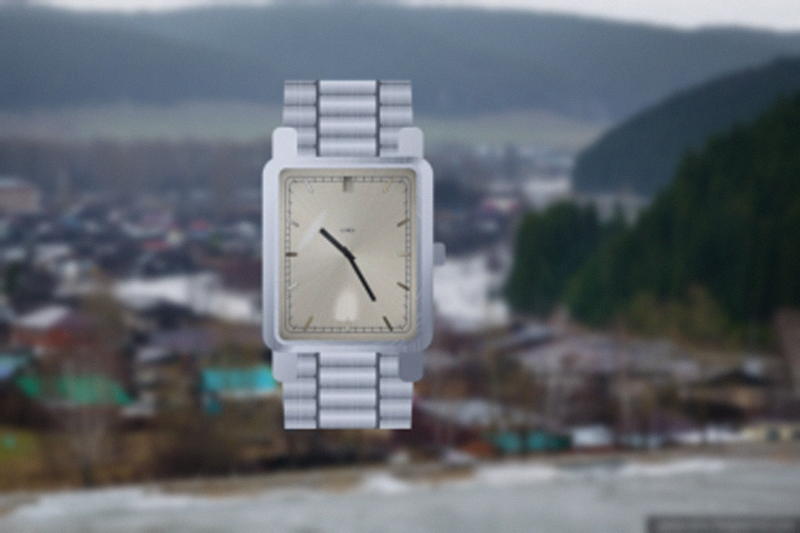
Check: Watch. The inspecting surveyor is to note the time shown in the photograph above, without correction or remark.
10:25
